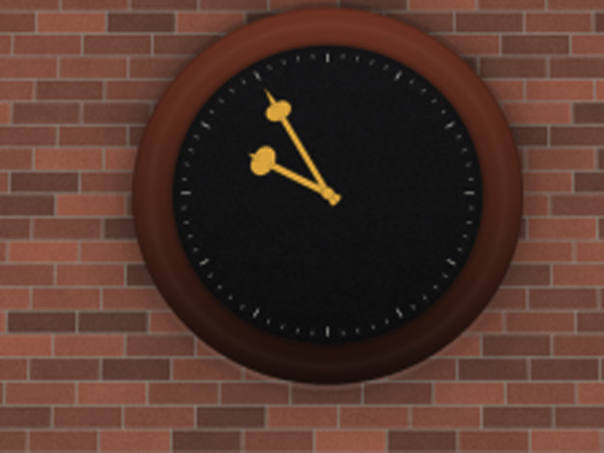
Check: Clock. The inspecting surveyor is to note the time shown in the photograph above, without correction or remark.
9:55
